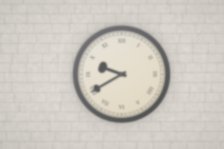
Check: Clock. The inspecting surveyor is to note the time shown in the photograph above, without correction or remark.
9:40
